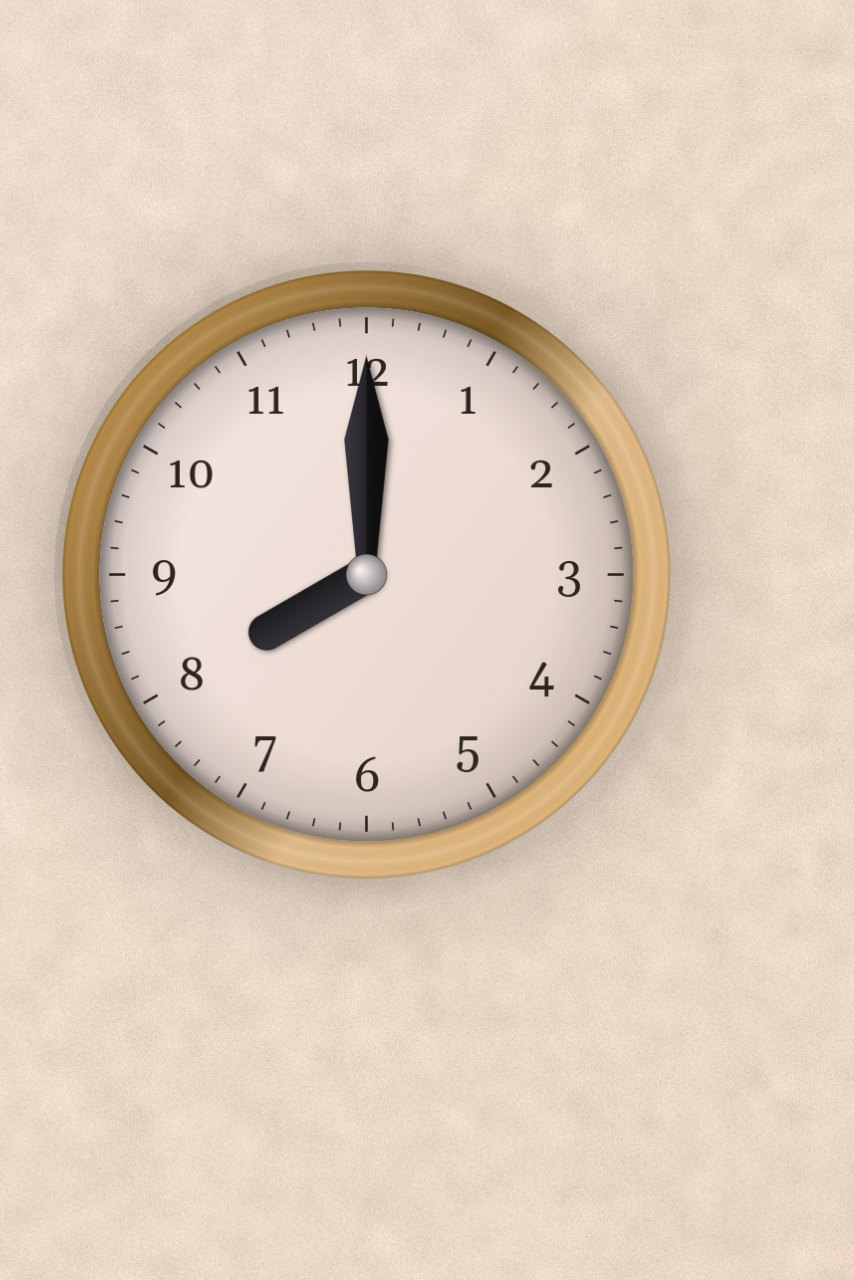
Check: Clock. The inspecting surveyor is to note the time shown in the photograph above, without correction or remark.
8:00
